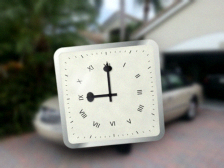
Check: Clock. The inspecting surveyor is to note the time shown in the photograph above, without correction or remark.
9:00
